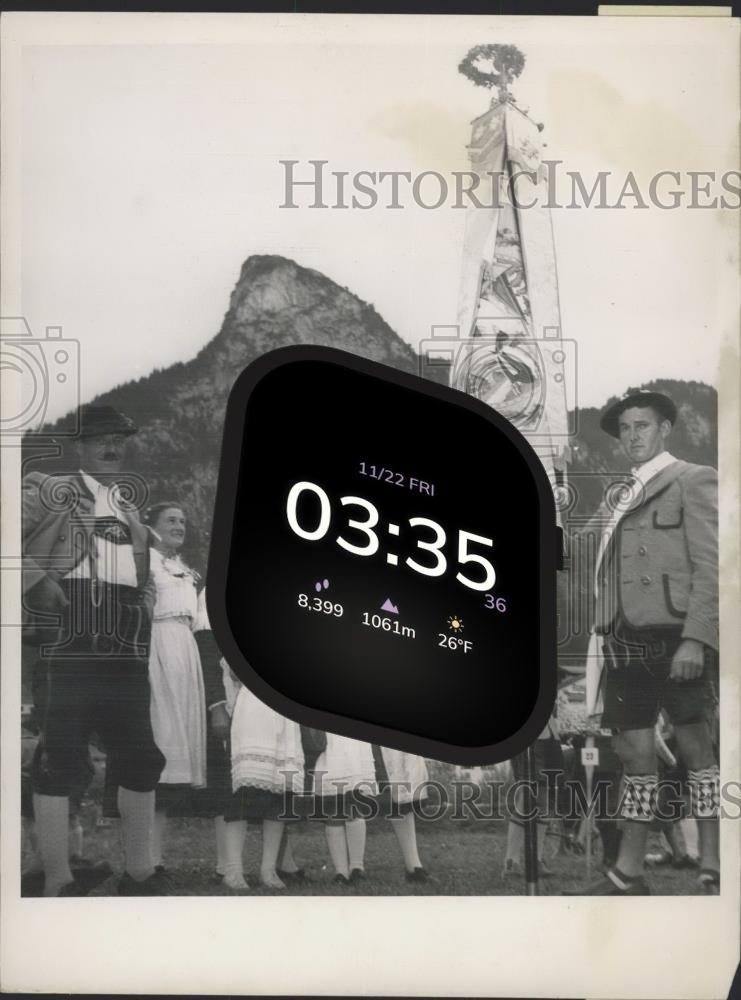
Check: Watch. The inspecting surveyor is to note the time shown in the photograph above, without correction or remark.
3:35:36
